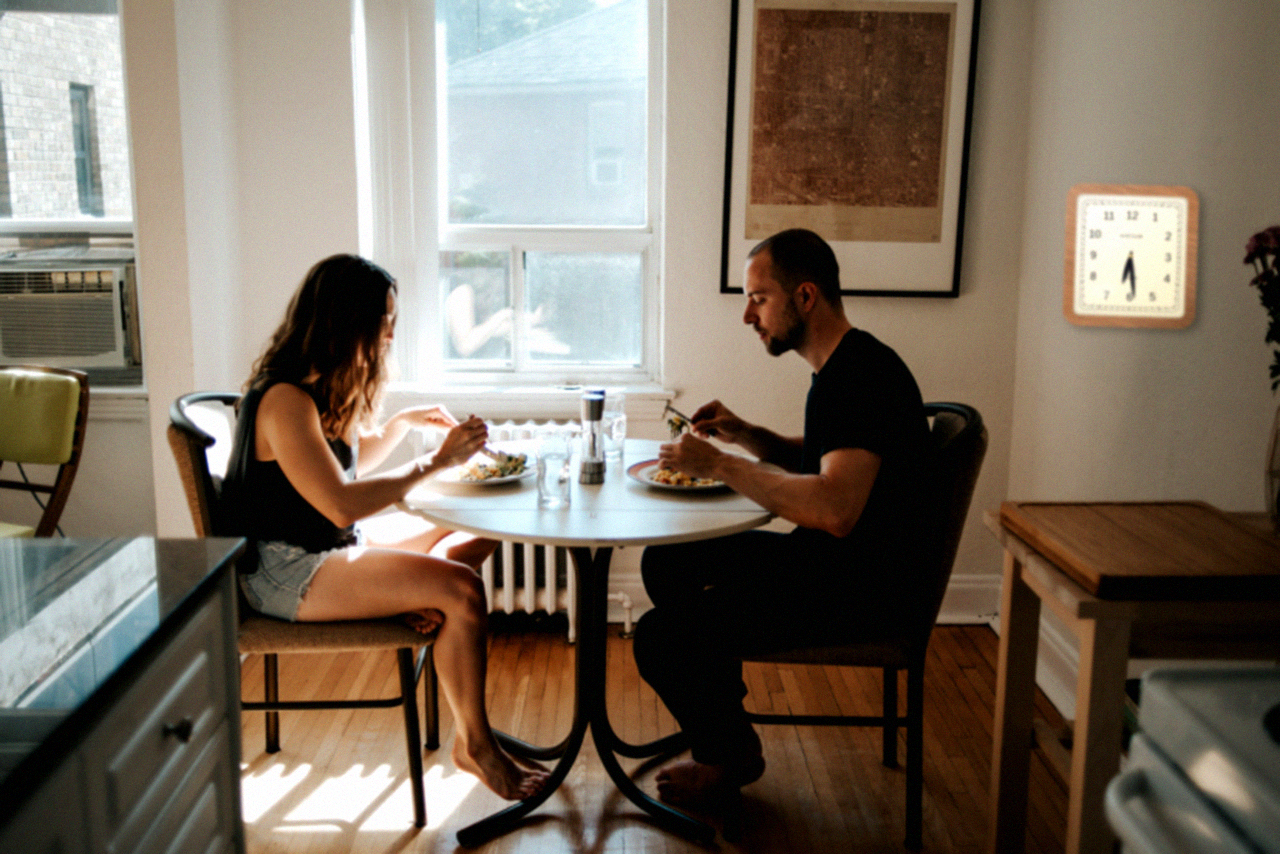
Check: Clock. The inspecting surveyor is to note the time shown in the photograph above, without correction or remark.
6:29
